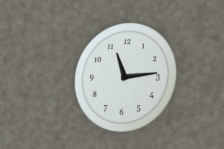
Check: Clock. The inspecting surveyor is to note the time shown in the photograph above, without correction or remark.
11:14
